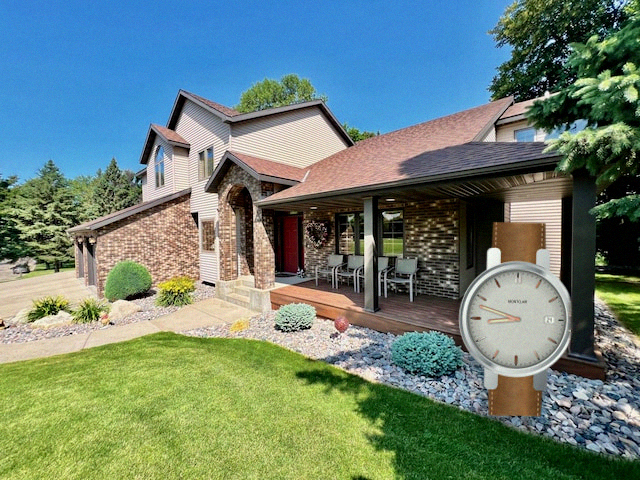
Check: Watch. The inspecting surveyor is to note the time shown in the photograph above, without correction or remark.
8:48
